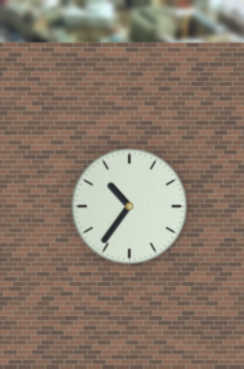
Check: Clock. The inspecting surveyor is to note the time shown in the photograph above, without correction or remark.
10:36
